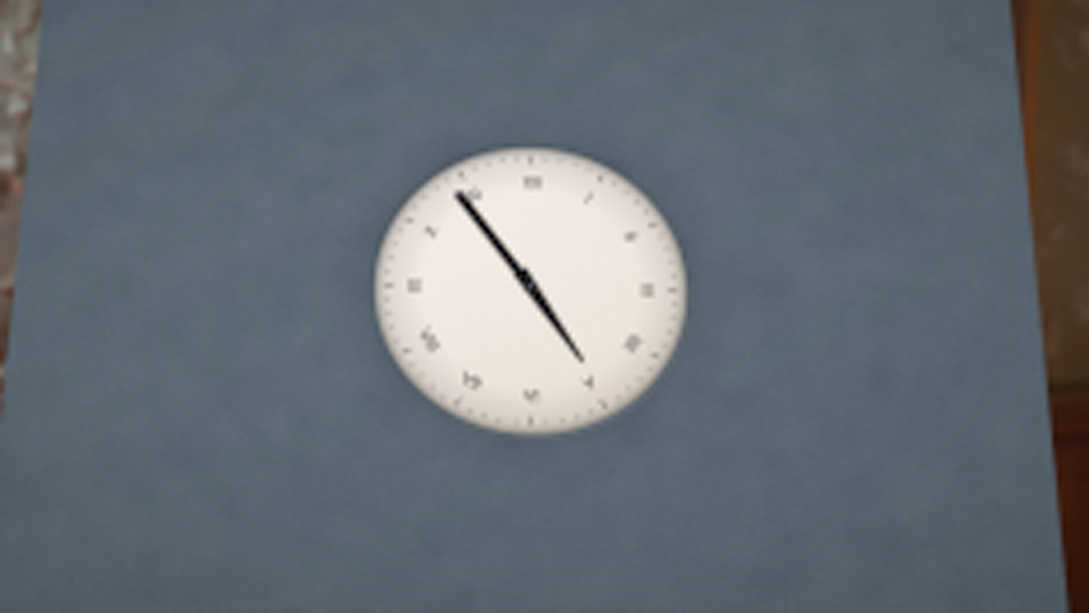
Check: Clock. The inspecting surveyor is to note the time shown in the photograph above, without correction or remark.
4:54
